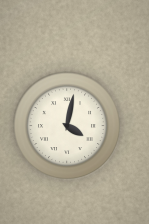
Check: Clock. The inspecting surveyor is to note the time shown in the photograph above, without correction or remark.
4:02
